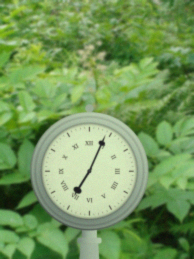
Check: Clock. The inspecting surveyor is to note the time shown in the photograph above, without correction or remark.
7:04
